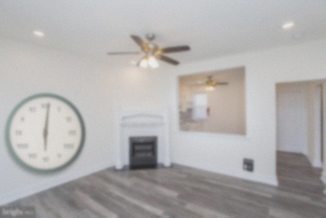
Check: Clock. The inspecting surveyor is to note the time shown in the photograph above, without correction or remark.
6:01
